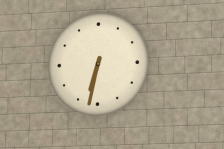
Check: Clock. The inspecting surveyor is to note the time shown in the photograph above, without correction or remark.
6:32
